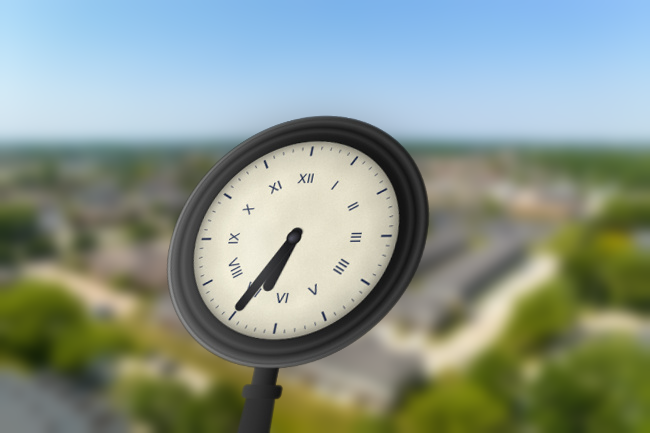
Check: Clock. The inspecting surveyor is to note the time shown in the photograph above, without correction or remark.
6:35
